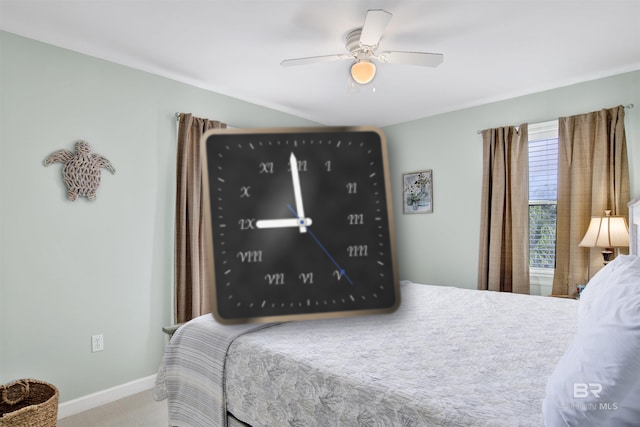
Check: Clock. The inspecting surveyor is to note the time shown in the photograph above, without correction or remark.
8:59:24
